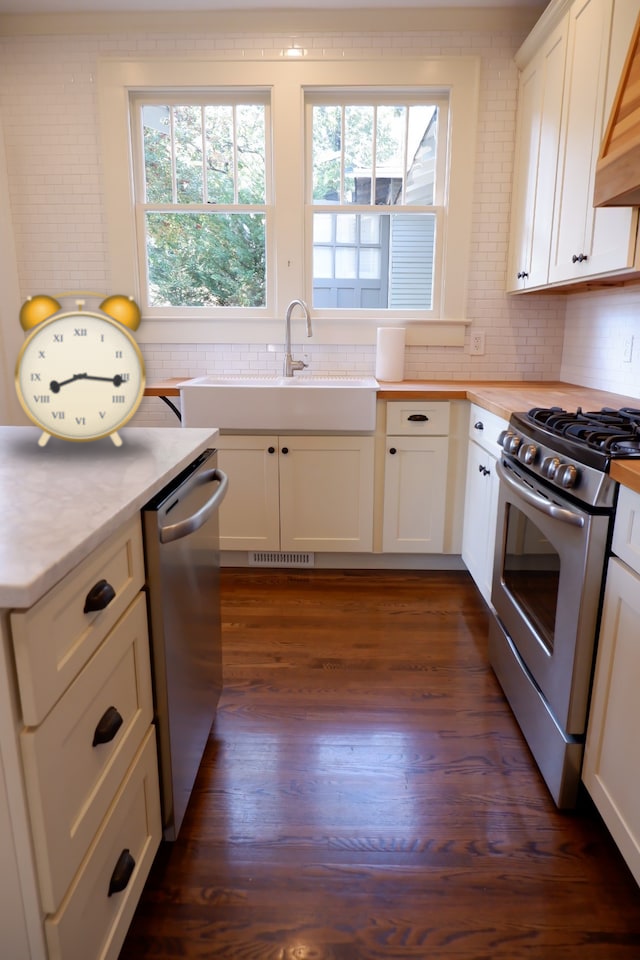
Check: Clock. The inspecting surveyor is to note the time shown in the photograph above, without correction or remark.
8:16
